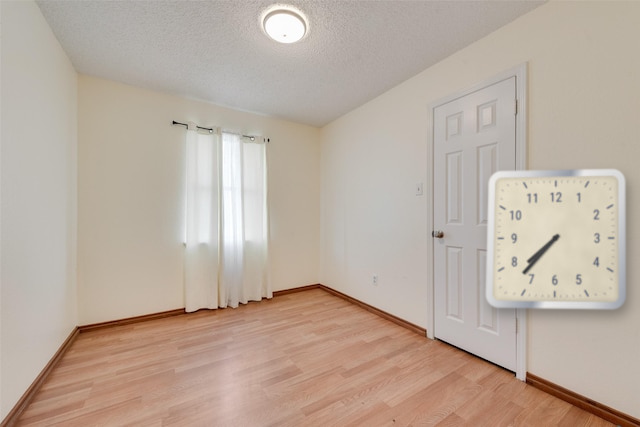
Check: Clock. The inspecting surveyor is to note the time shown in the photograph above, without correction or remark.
7:37
